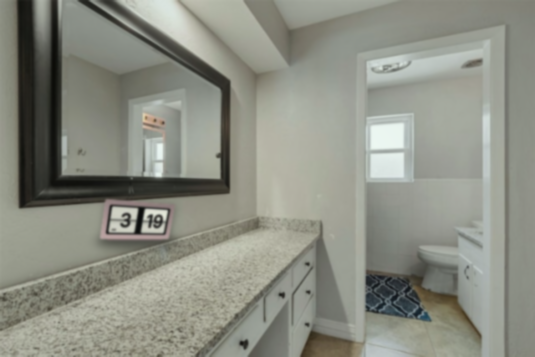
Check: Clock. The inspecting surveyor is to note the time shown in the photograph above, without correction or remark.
3:19
